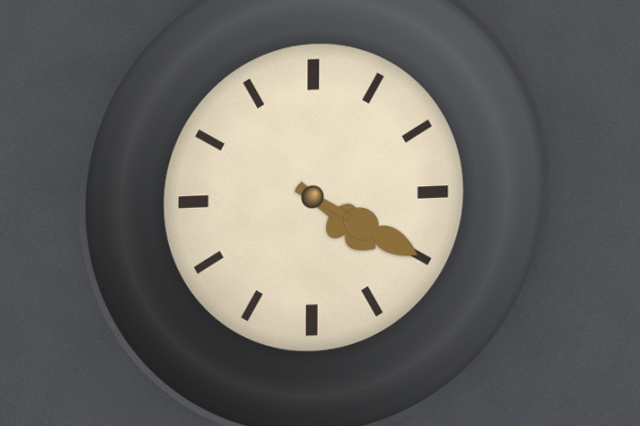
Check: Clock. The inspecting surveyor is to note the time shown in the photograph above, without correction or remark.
4:20
